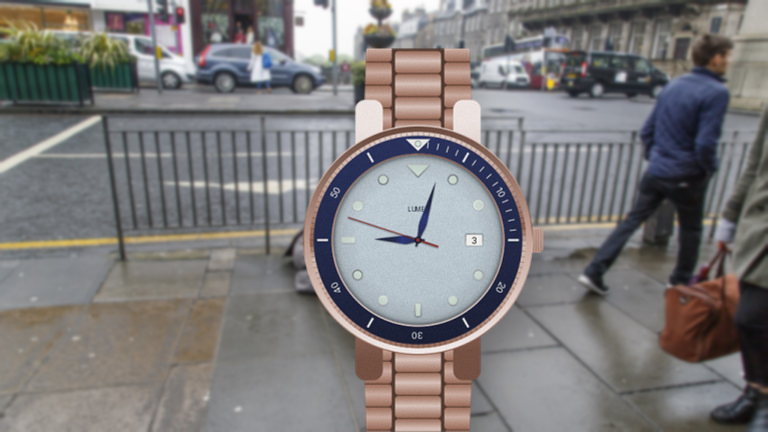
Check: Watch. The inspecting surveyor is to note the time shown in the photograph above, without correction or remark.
9:02:48
